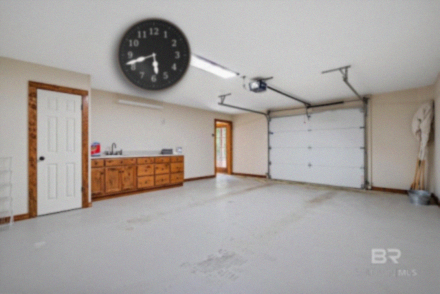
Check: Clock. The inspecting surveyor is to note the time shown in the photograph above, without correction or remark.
5:42
